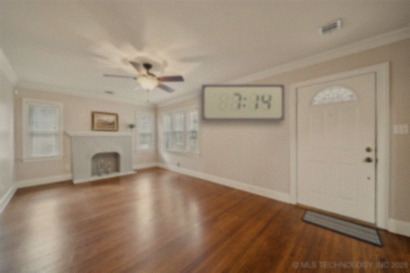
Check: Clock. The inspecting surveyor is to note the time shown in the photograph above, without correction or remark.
7:14
